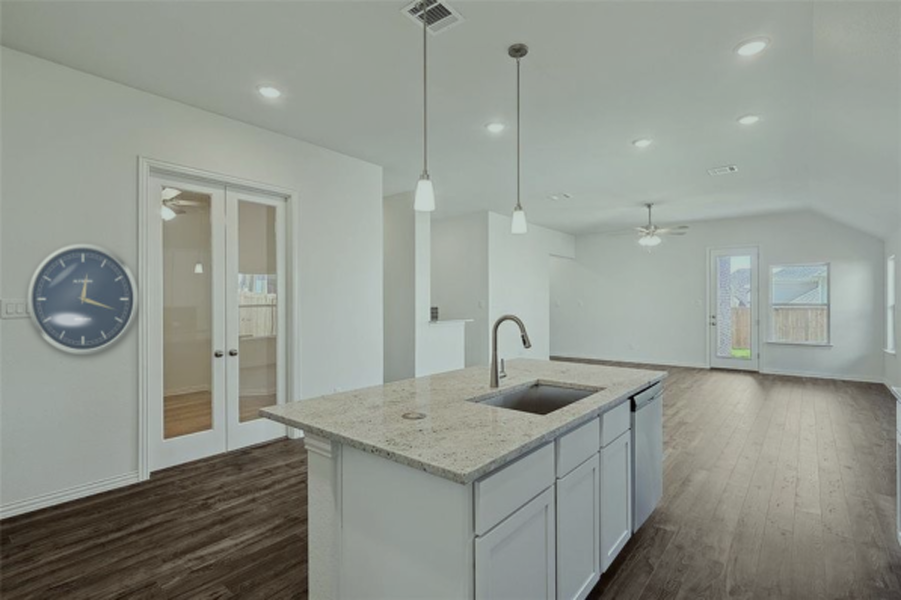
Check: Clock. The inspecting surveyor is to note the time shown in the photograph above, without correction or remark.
12:18
